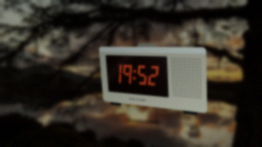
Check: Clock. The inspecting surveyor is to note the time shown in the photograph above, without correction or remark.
19:52
